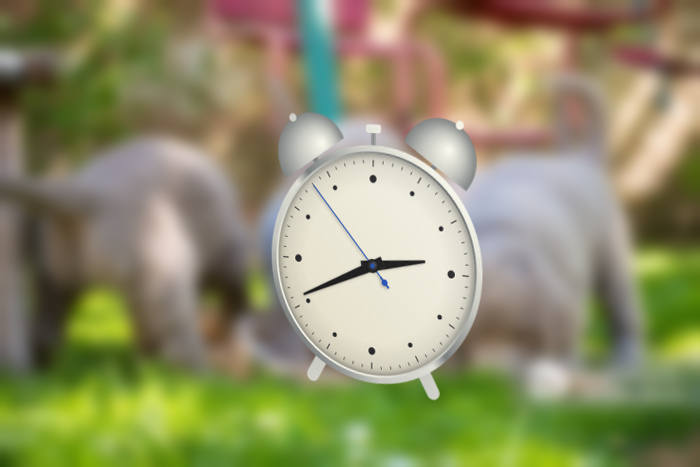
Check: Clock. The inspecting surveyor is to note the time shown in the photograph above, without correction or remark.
2:40:53
